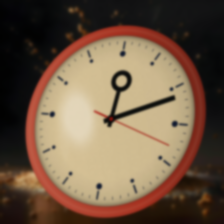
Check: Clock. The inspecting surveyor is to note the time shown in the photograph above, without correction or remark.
12:11:18
